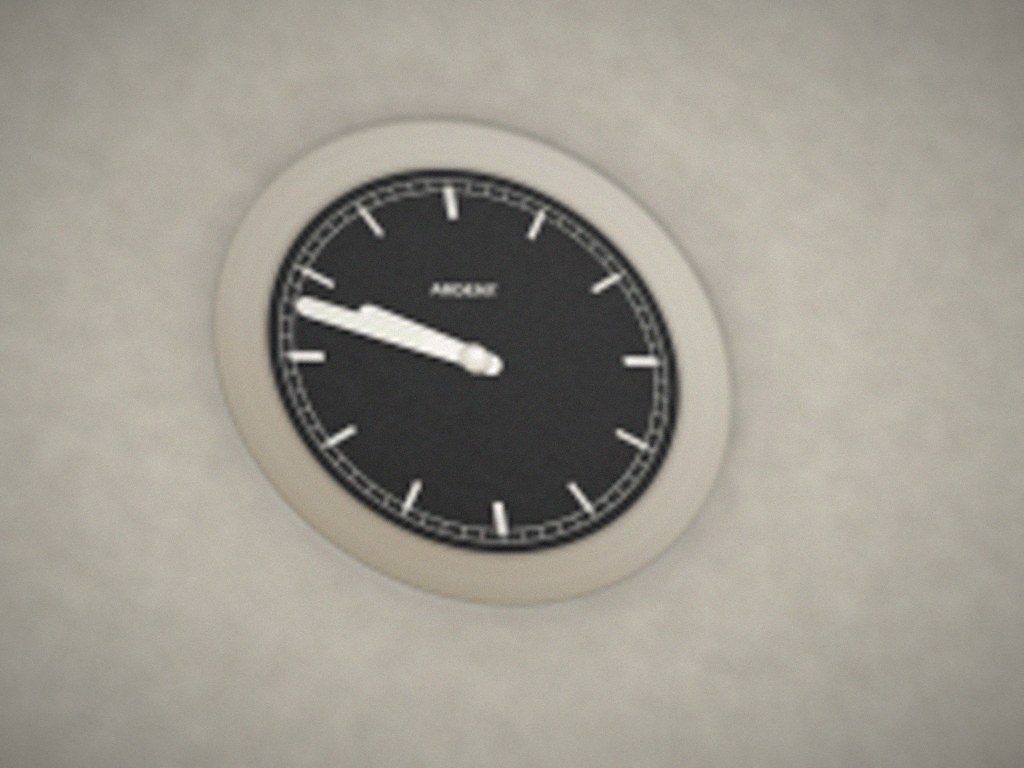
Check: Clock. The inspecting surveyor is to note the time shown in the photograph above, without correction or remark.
9:48
